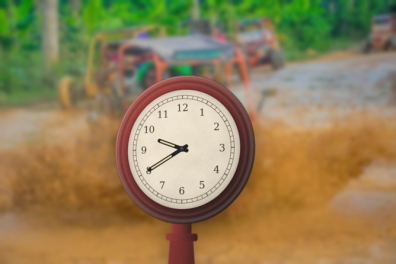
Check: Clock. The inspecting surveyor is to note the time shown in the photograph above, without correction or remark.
9:40
